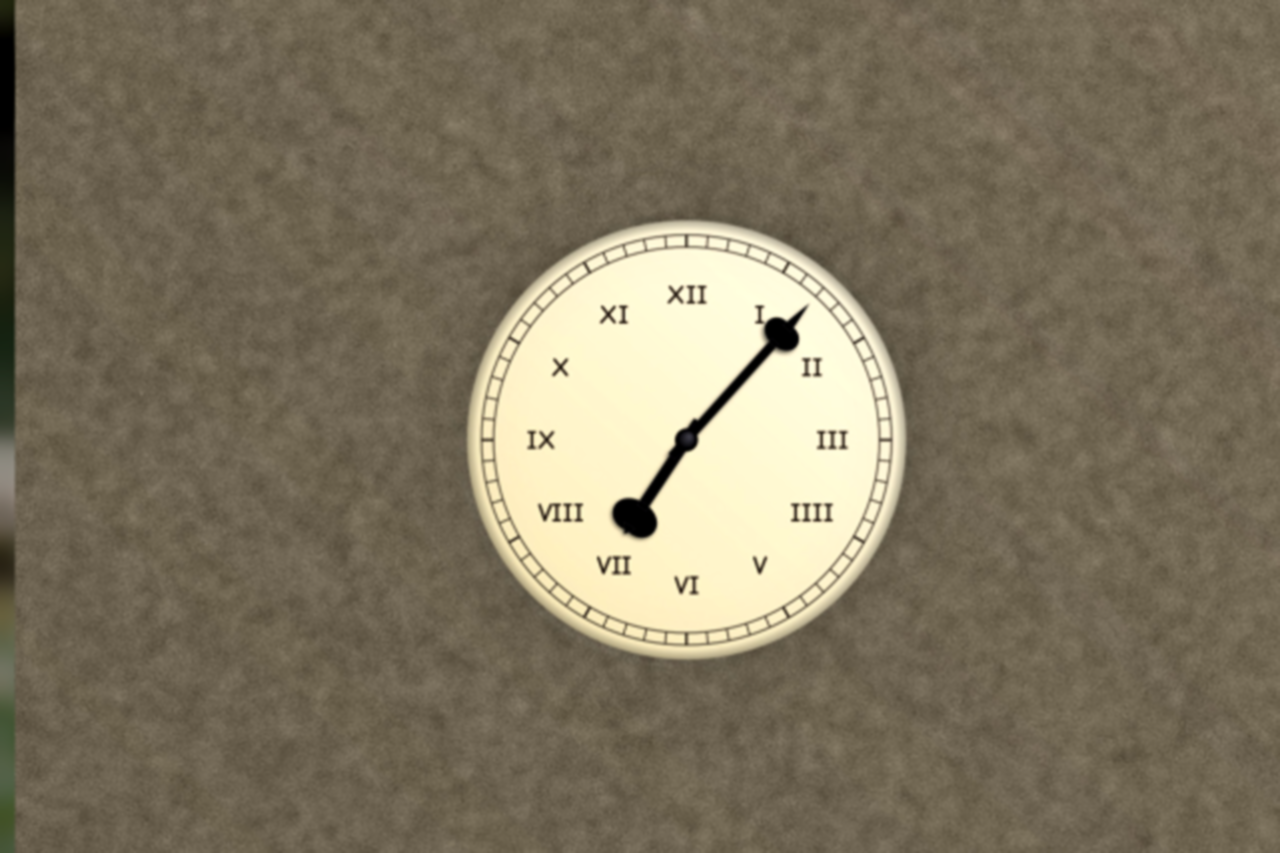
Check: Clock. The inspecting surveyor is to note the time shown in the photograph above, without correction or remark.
7:07
